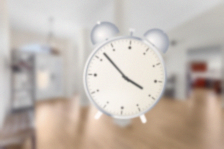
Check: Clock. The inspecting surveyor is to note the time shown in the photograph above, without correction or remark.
3:52
